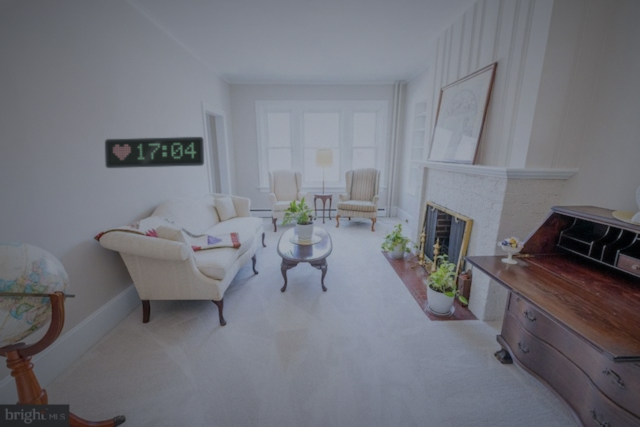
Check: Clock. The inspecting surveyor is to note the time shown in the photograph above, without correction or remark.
17:04
